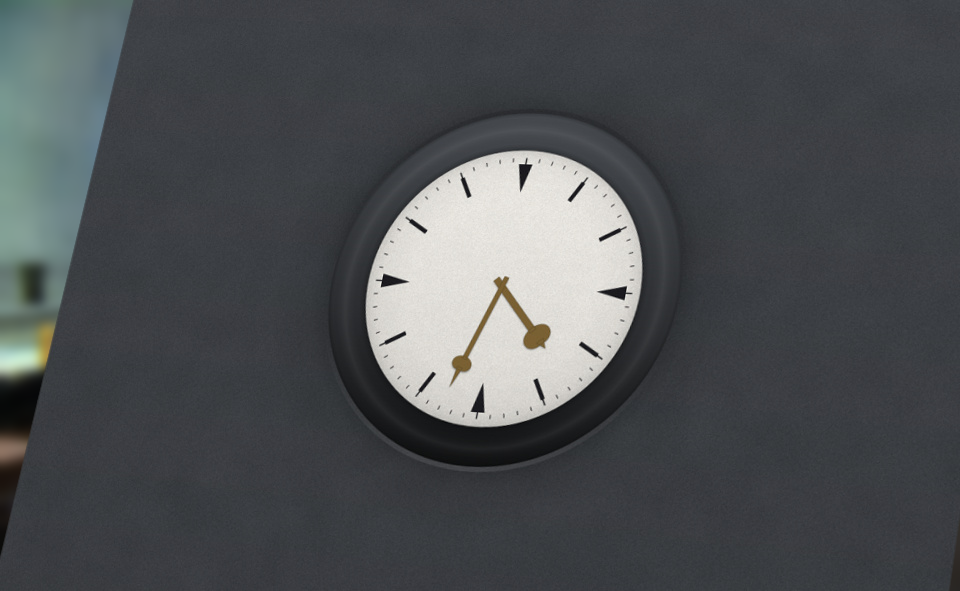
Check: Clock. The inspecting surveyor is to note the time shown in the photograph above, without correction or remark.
4:33
